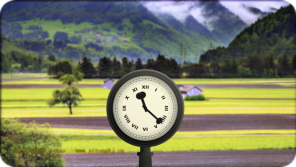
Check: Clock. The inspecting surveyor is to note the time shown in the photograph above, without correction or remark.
11:22
